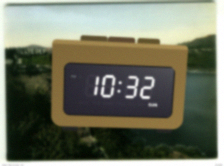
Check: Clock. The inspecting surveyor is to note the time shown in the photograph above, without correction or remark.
10:32
